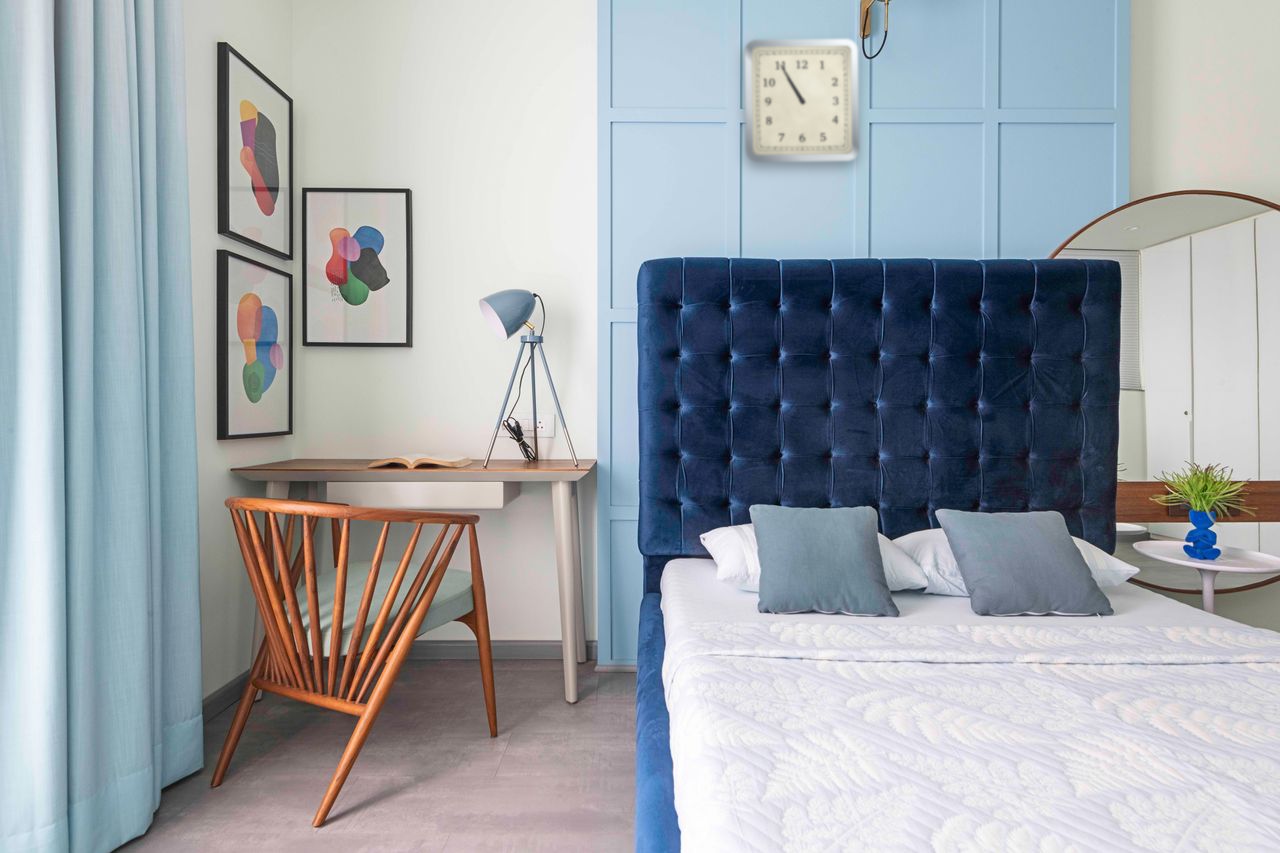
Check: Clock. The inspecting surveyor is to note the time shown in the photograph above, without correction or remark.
10:55
